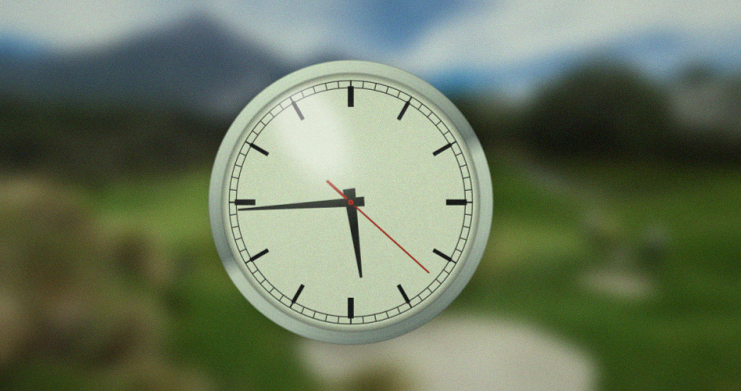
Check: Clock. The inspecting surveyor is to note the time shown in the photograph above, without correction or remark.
5:44:22
